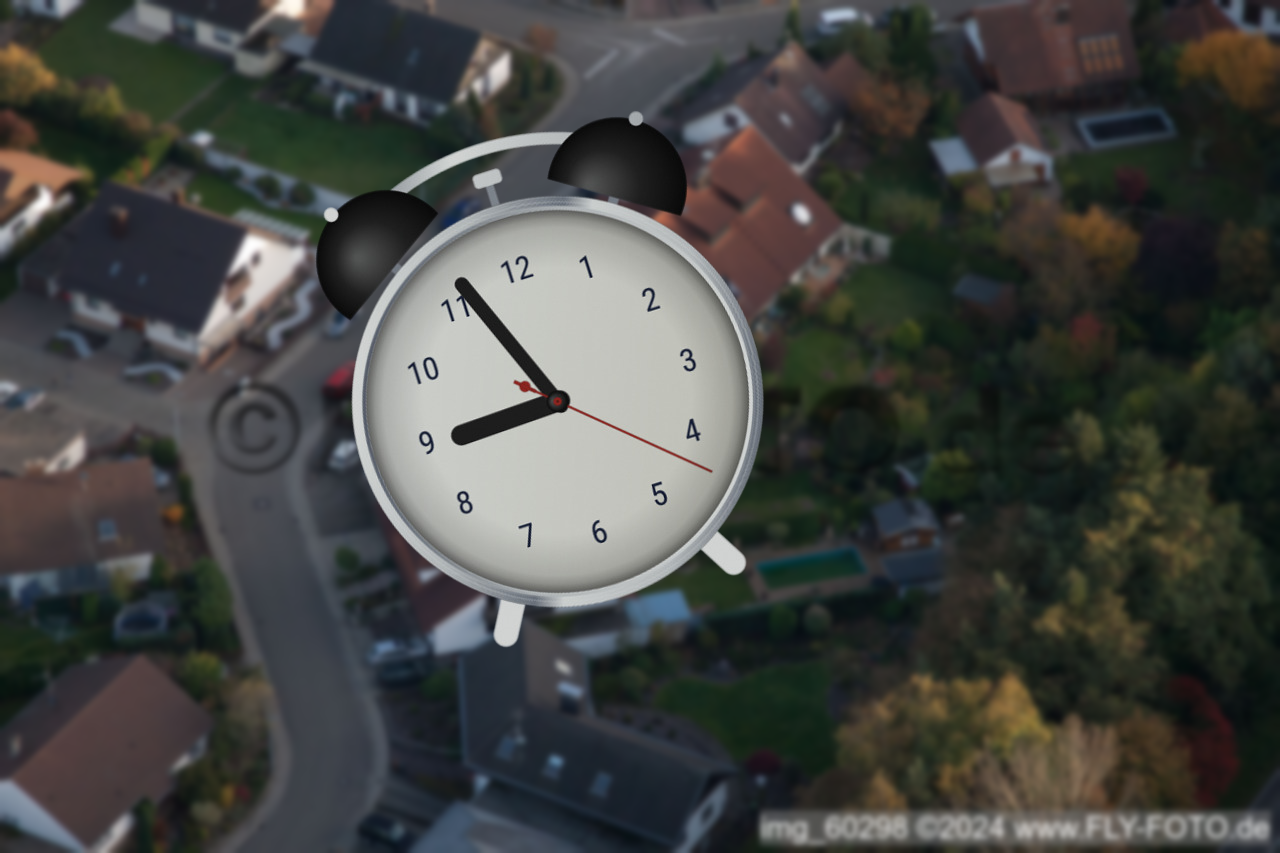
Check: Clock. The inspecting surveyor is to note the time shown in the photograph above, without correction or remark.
8:56:22
